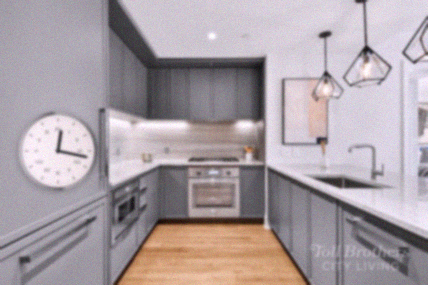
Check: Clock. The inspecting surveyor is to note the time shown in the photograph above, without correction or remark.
12:17
